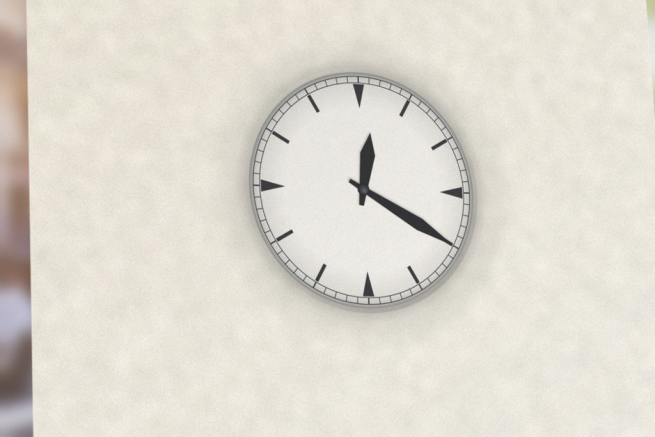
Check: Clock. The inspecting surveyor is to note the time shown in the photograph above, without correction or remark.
12:20
